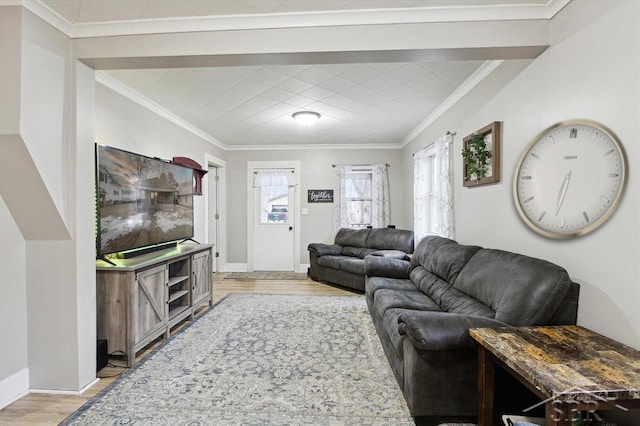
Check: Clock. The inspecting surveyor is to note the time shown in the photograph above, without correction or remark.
6:32
